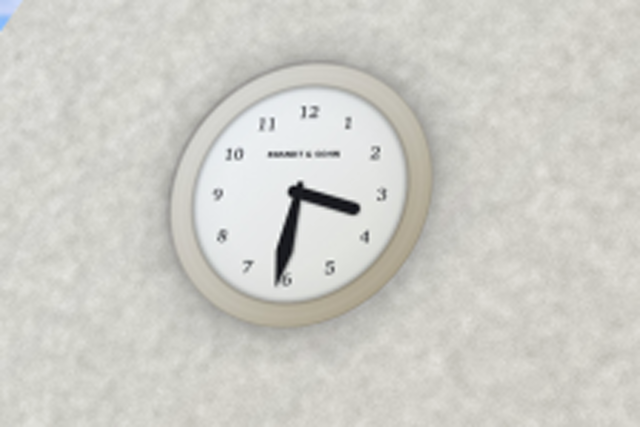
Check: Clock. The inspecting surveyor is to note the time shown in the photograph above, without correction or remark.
3:31
